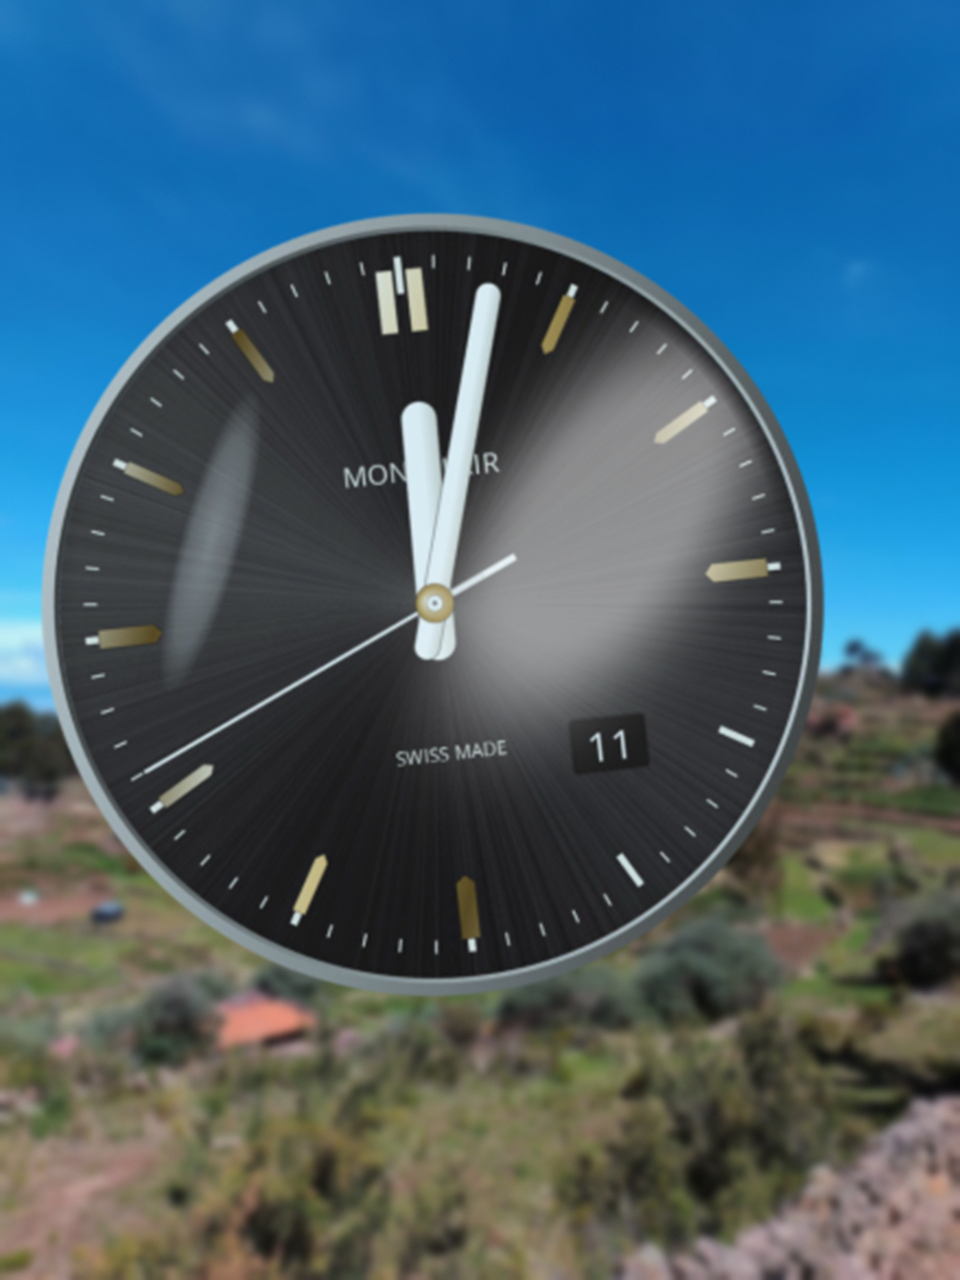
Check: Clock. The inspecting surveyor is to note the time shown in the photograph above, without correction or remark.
12:02:41
